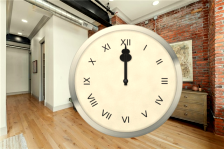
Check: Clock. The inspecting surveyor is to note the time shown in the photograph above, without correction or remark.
12:00
